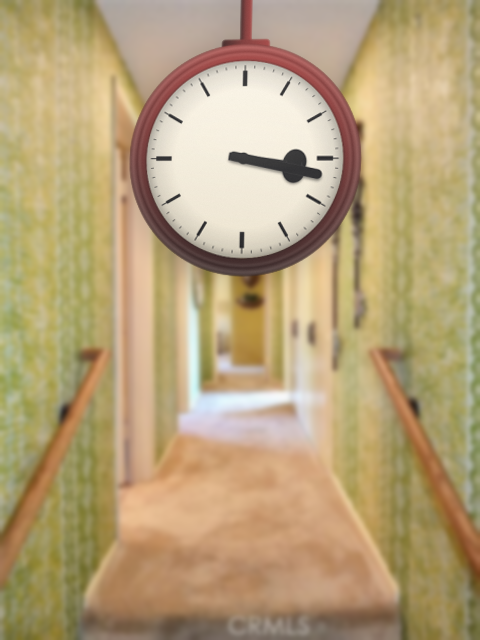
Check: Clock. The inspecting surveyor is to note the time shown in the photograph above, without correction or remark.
3:17
